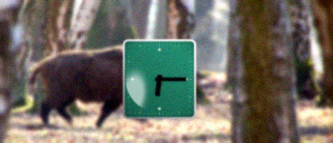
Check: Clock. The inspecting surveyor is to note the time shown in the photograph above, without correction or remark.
6:15
